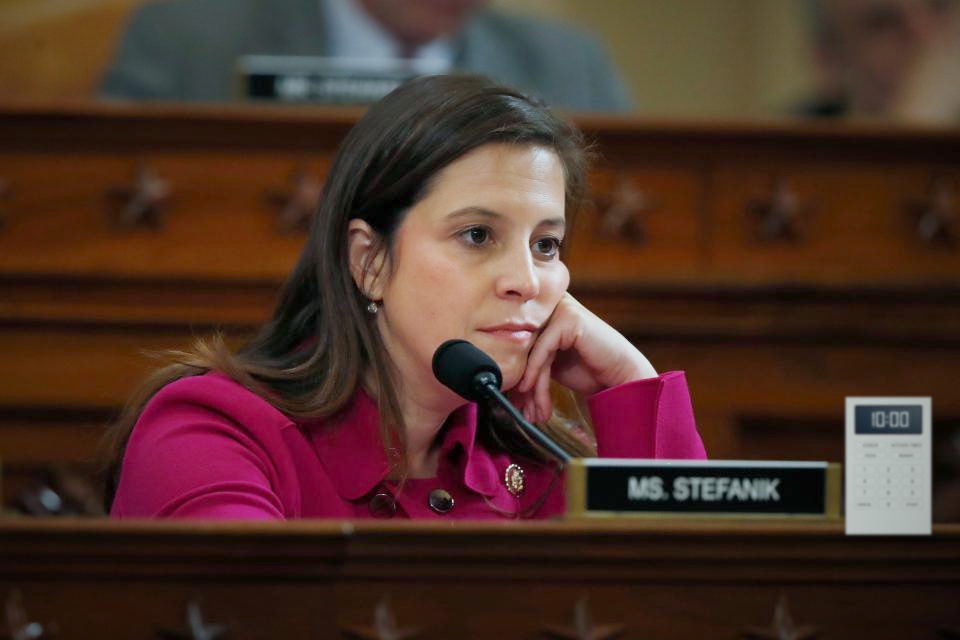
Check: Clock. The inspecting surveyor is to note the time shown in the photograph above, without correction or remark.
10:00
